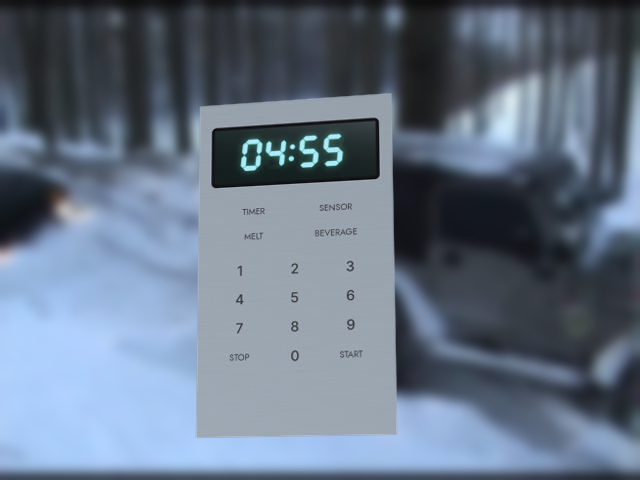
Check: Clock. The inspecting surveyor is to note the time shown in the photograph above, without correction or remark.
4:55
